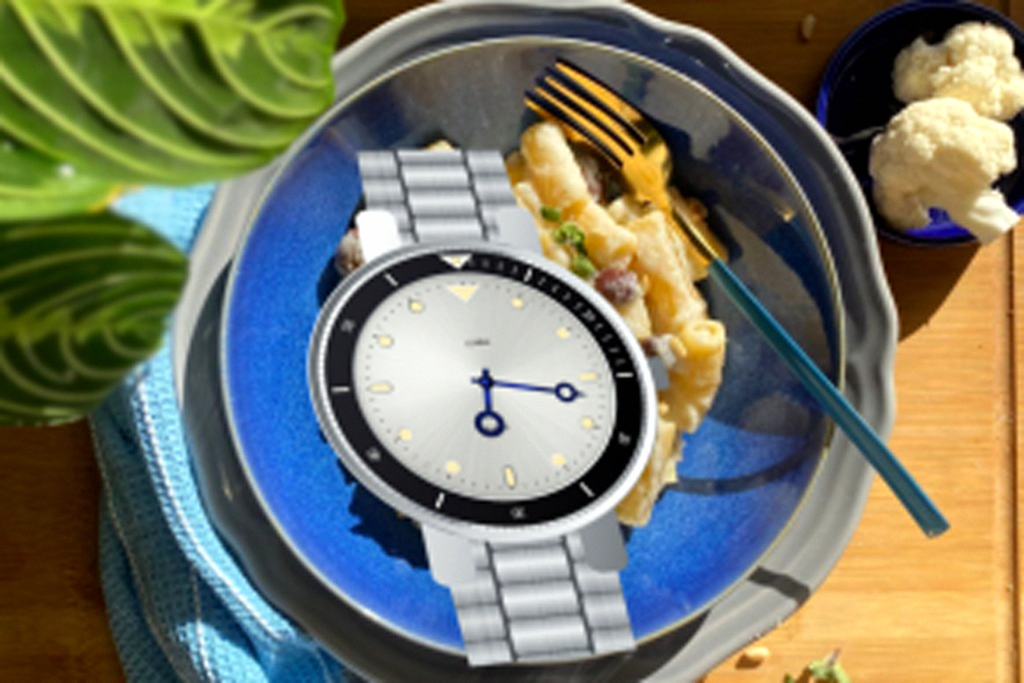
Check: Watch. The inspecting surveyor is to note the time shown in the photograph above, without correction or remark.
6:17
